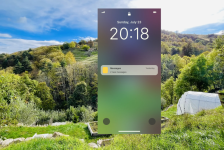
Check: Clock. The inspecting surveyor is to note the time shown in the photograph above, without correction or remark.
20:18
